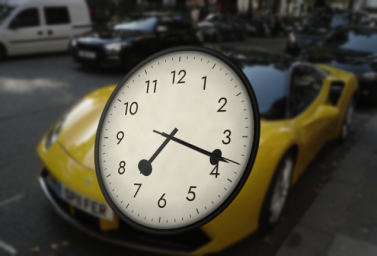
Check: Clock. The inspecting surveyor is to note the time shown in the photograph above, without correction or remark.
7:18:18
